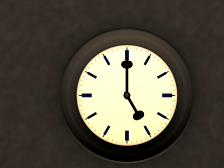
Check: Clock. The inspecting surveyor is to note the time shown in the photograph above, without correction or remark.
5:00
